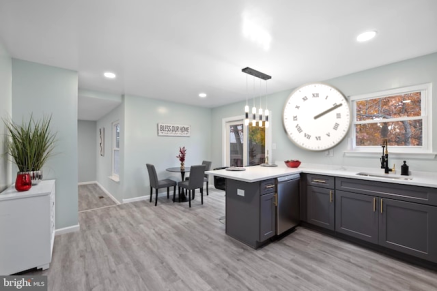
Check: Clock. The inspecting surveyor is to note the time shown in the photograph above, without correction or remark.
2:11
